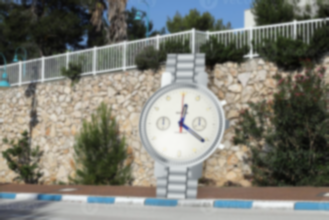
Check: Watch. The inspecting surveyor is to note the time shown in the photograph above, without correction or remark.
12:21
